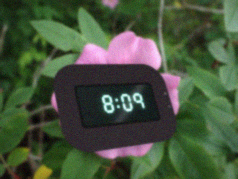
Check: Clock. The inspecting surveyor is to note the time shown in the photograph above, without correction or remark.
8:09
